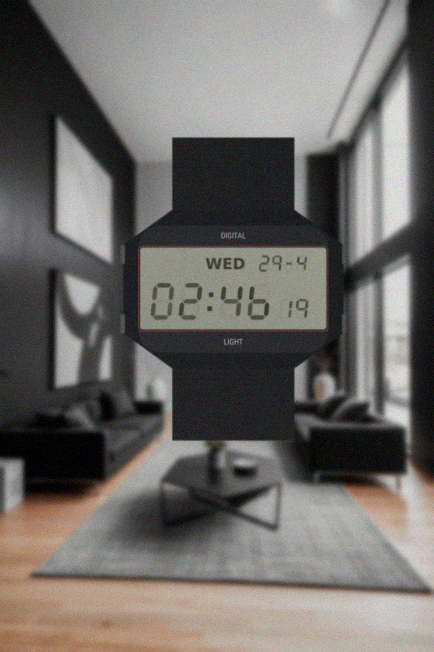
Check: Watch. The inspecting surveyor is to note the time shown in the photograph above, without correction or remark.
2:46:19
